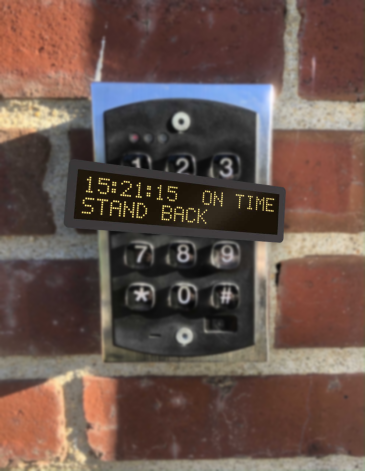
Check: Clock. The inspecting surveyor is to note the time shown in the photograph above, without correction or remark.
15:21:15
